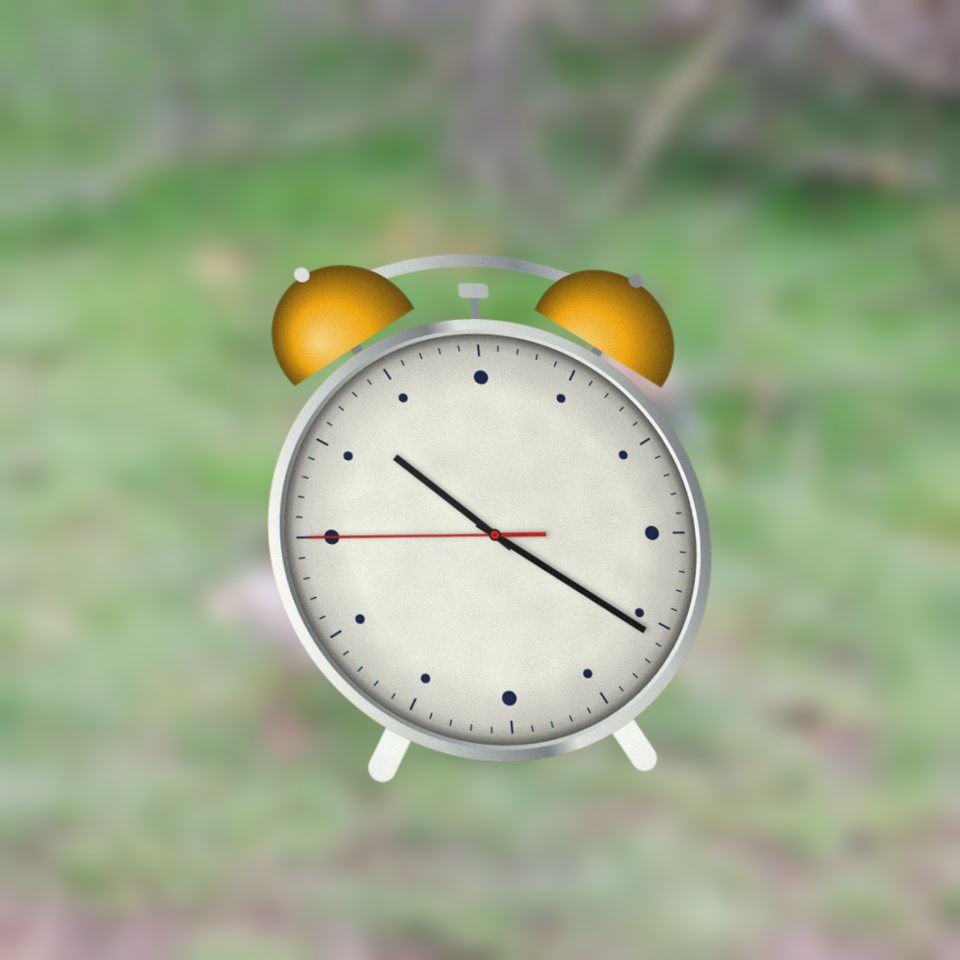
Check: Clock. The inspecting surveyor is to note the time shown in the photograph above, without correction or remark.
10:20:45
